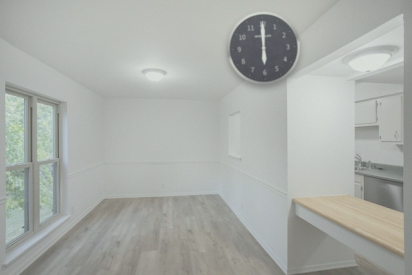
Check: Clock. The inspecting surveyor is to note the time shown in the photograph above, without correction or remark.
6:00
